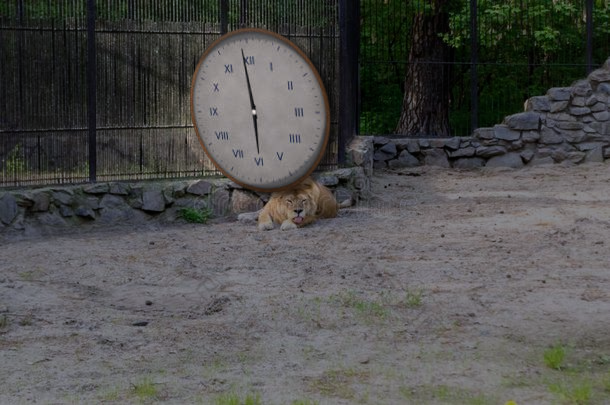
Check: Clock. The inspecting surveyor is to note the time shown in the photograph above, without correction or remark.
5:59
